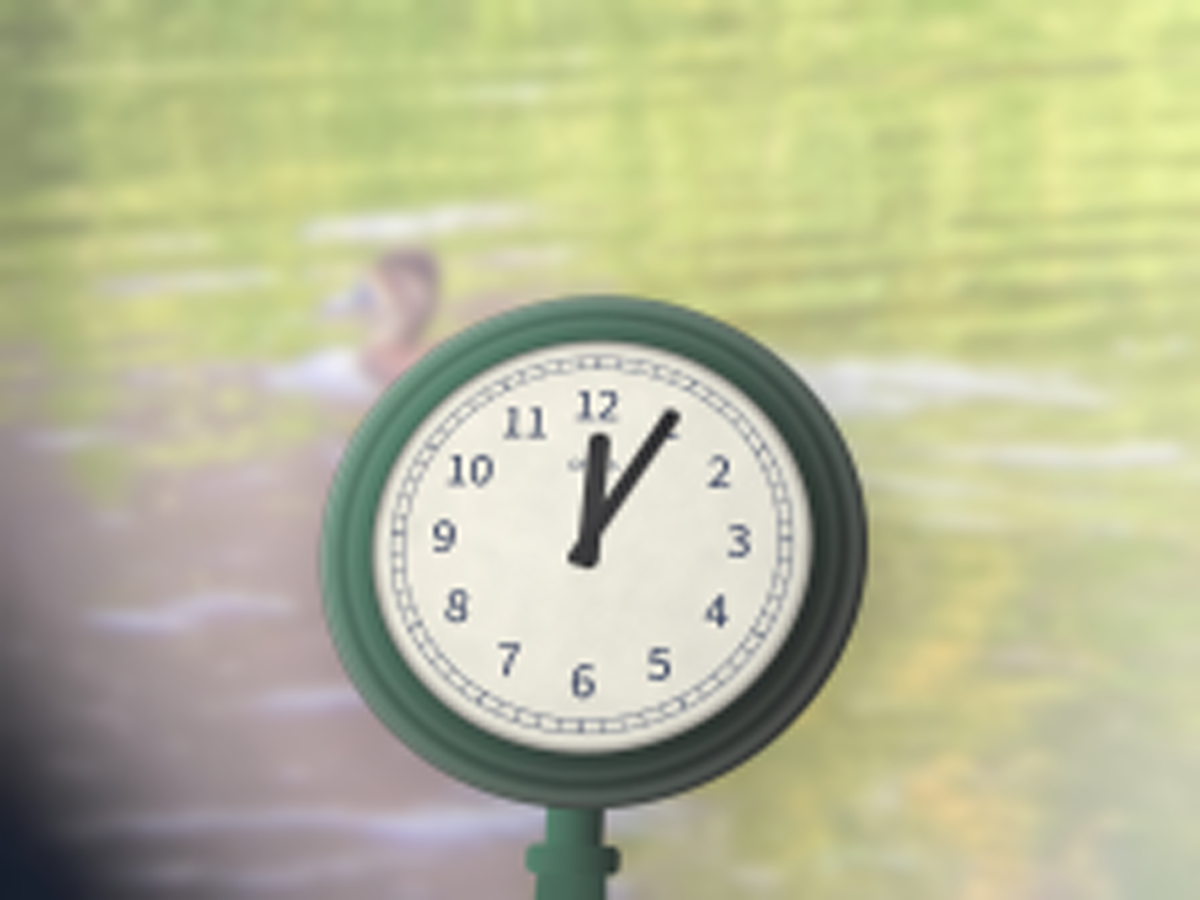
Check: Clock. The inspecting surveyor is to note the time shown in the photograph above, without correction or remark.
12:05
